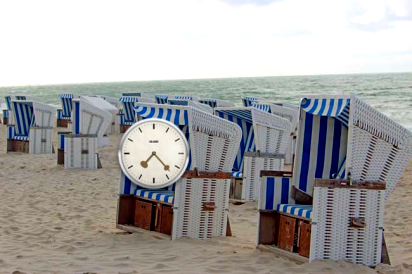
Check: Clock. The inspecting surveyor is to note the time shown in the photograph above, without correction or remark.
7:23
